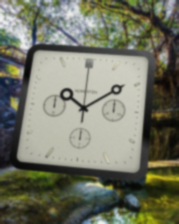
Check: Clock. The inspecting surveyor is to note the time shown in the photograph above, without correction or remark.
10:09
